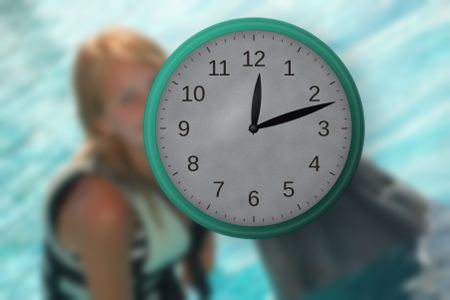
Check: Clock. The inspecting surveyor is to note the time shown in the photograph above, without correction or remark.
12:12
